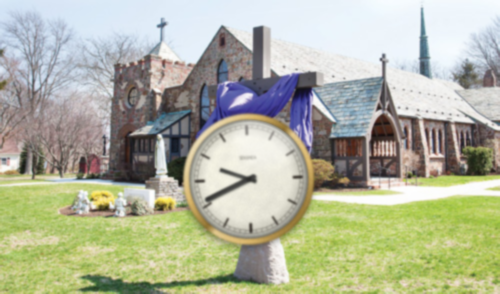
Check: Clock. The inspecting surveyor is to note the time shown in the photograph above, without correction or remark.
9:41
